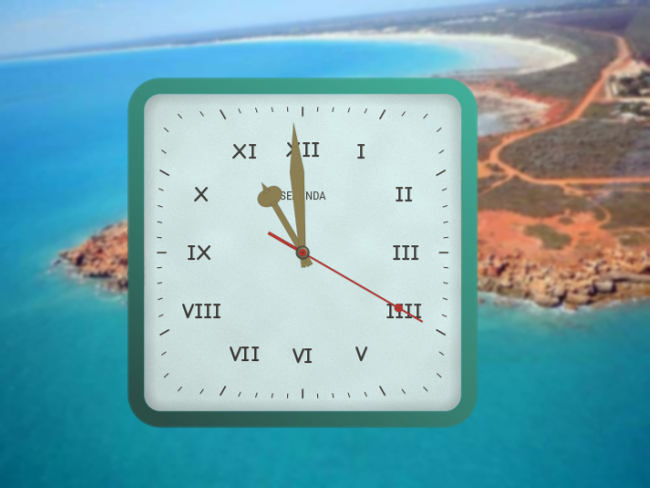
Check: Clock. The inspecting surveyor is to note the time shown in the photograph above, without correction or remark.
10:59:20
